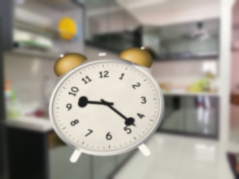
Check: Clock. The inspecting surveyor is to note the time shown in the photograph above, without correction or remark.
9:23
